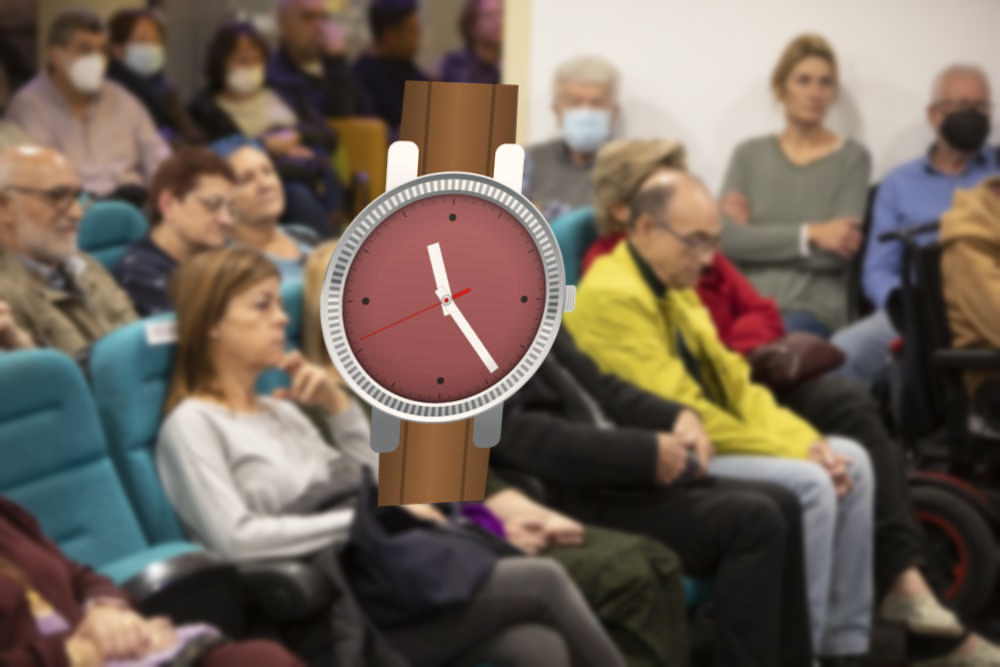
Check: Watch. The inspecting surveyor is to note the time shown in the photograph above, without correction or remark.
11:23:41
